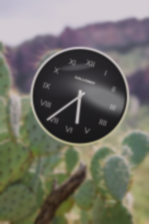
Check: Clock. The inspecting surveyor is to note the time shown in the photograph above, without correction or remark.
5:36
